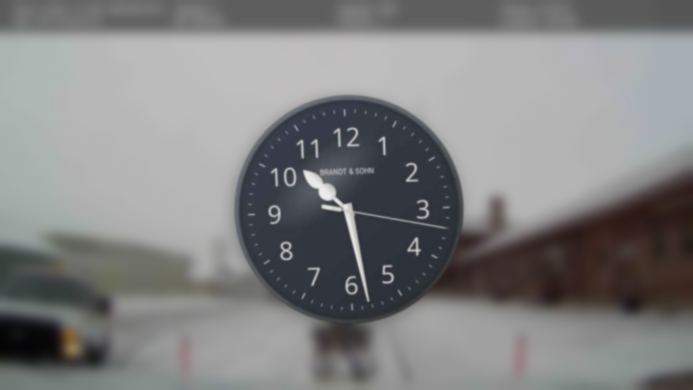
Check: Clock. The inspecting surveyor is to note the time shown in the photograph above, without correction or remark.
10:28:17
